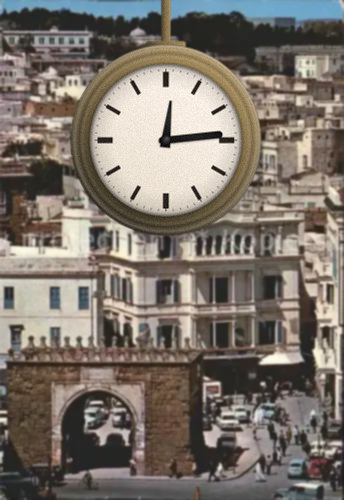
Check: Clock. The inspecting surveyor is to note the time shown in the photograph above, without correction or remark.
12:14
